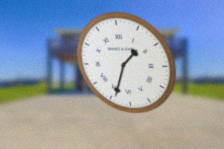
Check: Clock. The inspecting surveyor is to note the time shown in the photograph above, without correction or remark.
1:34
